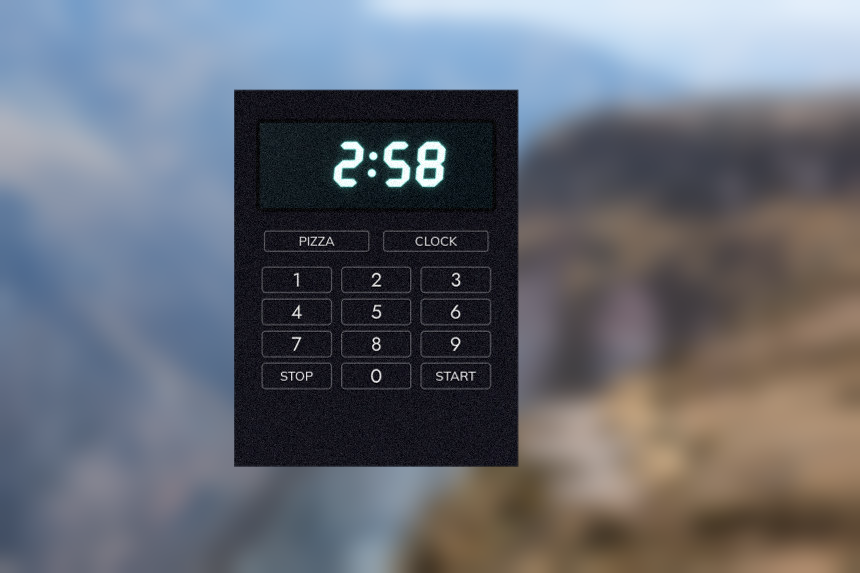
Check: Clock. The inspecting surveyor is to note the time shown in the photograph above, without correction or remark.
2:58
